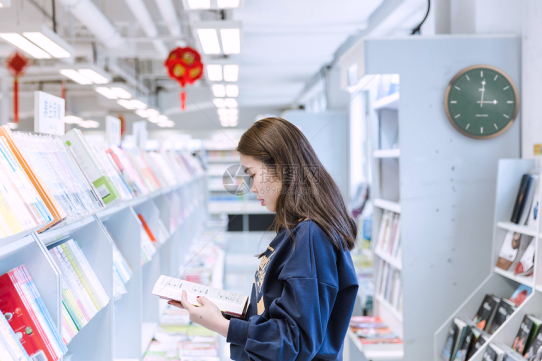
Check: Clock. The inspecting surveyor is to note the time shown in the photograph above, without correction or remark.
3:01
